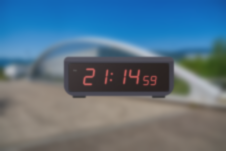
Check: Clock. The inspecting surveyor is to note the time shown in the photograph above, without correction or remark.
21:14:59
